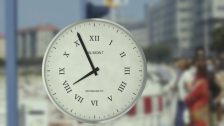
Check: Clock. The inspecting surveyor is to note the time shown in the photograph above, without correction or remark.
7:56
